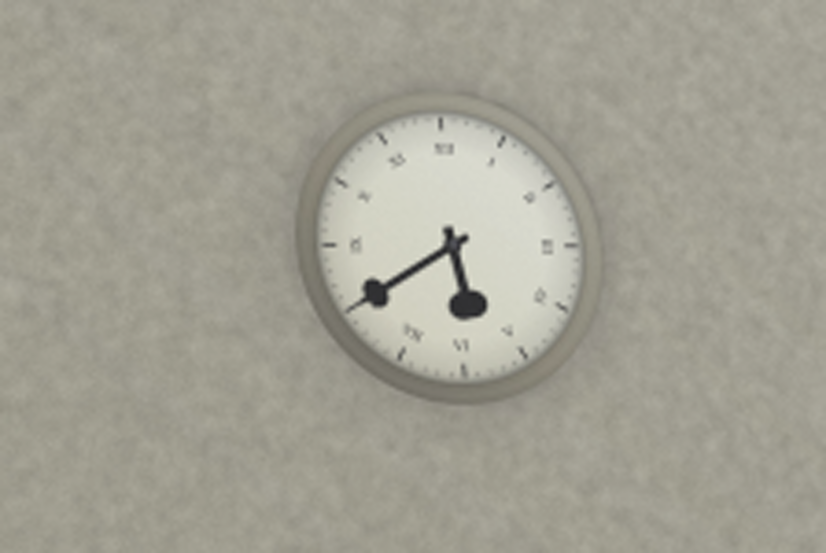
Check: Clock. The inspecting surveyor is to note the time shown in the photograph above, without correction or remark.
5:40
